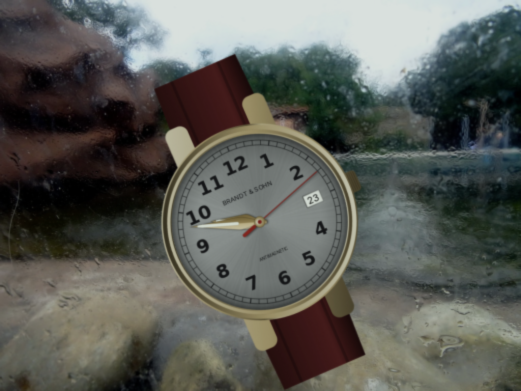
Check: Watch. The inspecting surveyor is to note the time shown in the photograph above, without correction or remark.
9:48:12
